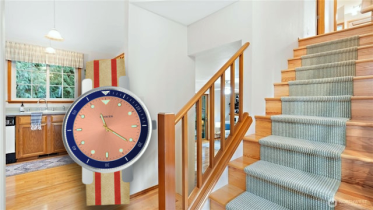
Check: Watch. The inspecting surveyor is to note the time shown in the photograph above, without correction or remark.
11:21
